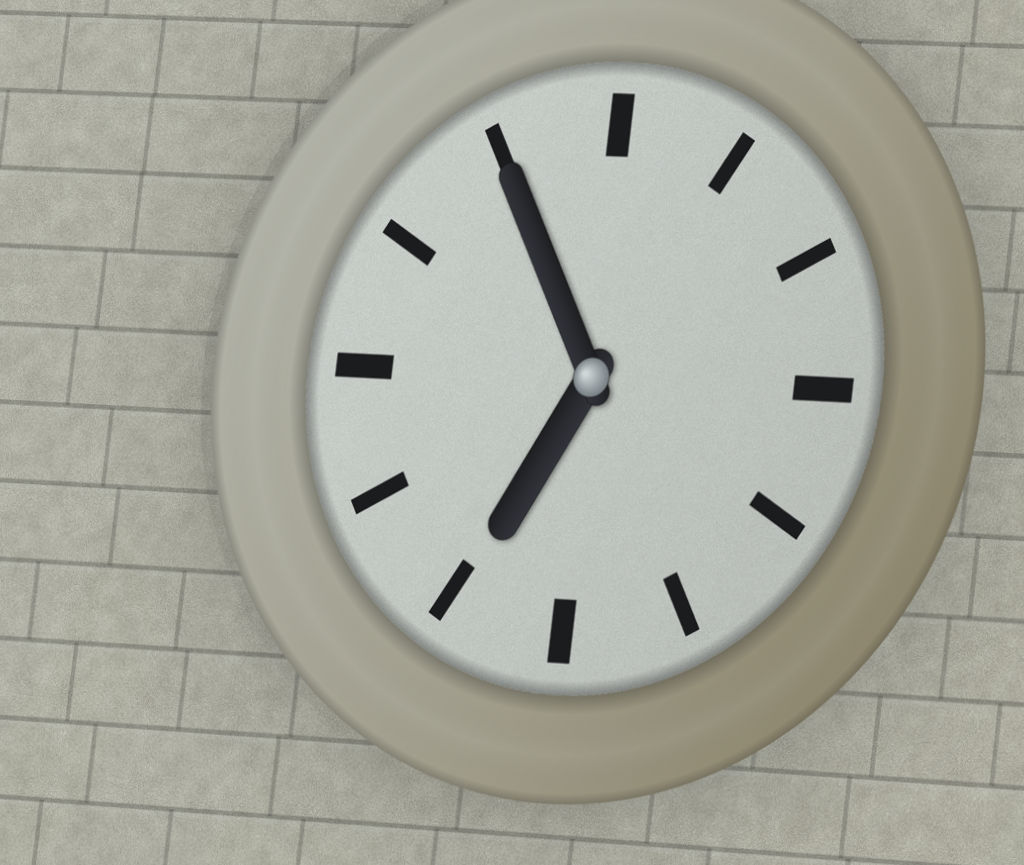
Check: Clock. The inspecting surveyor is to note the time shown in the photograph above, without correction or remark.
6:55
